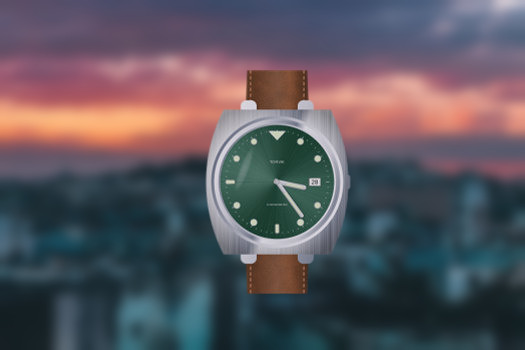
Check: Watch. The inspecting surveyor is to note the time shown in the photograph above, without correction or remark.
3:24
